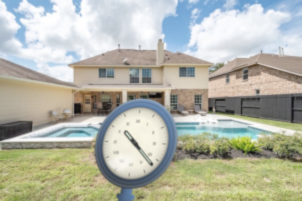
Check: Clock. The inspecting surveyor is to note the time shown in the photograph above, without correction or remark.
10:22
